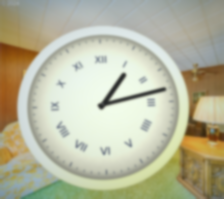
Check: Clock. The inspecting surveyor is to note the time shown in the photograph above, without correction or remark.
1:13
